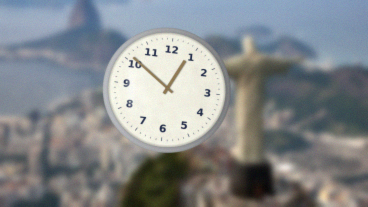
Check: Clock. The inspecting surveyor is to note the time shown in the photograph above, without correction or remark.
12:51
